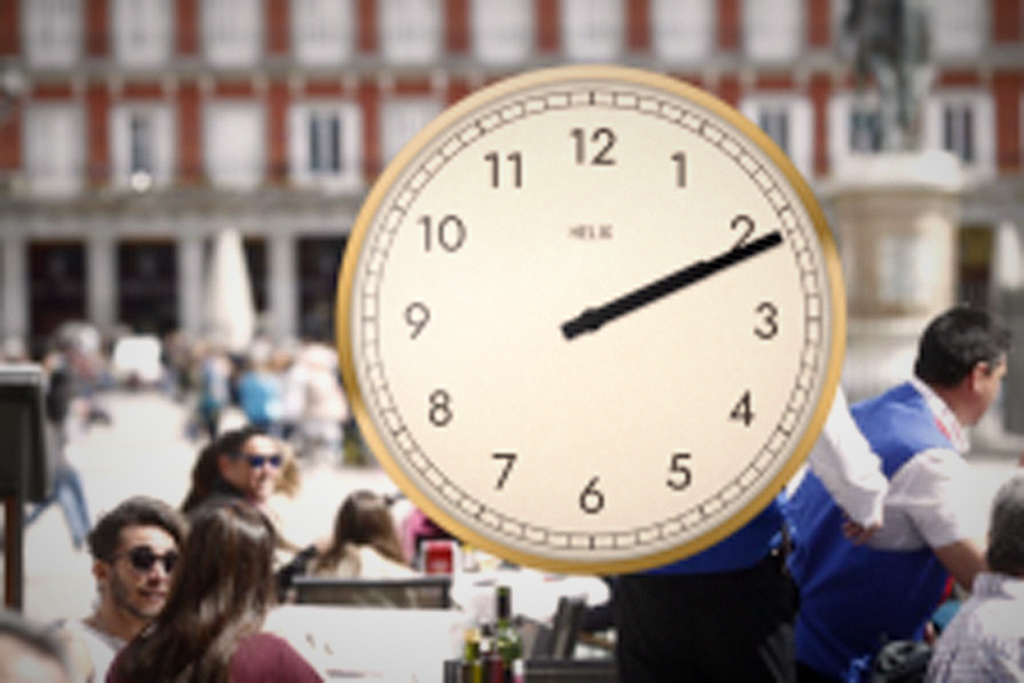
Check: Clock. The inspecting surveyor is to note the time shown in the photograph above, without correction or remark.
2:11
